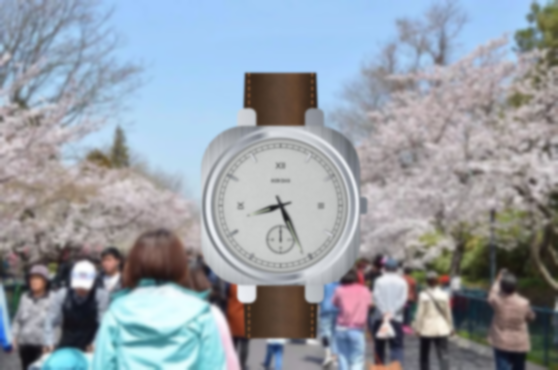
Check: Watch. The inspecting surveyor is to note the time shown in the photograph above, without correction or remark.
8:26
